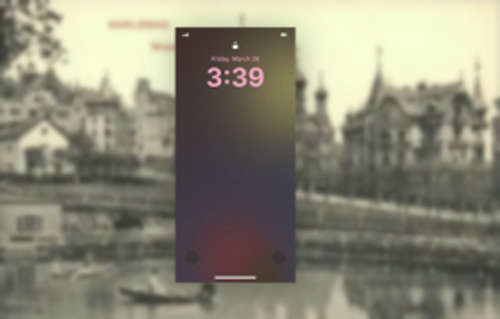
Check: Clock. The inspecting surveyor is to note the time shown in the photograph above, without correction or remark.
3:39
